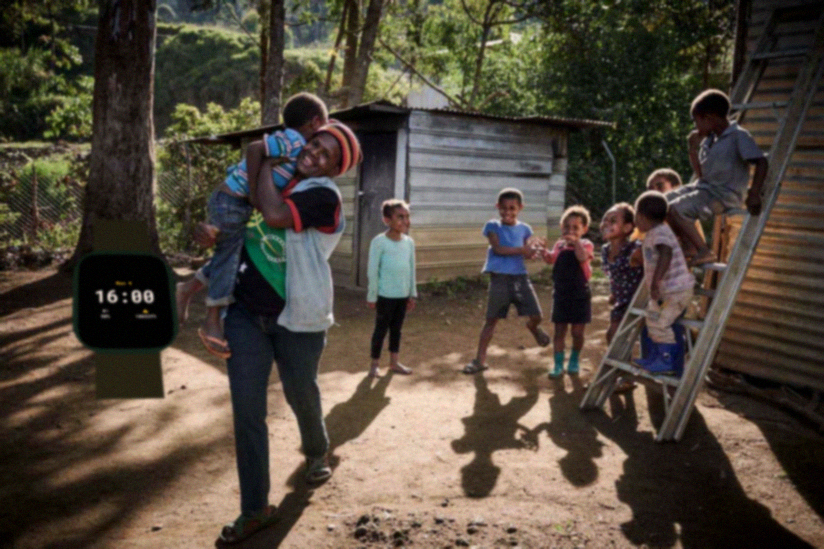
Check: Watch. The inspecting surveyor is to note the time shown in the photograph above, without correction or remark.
16:00
